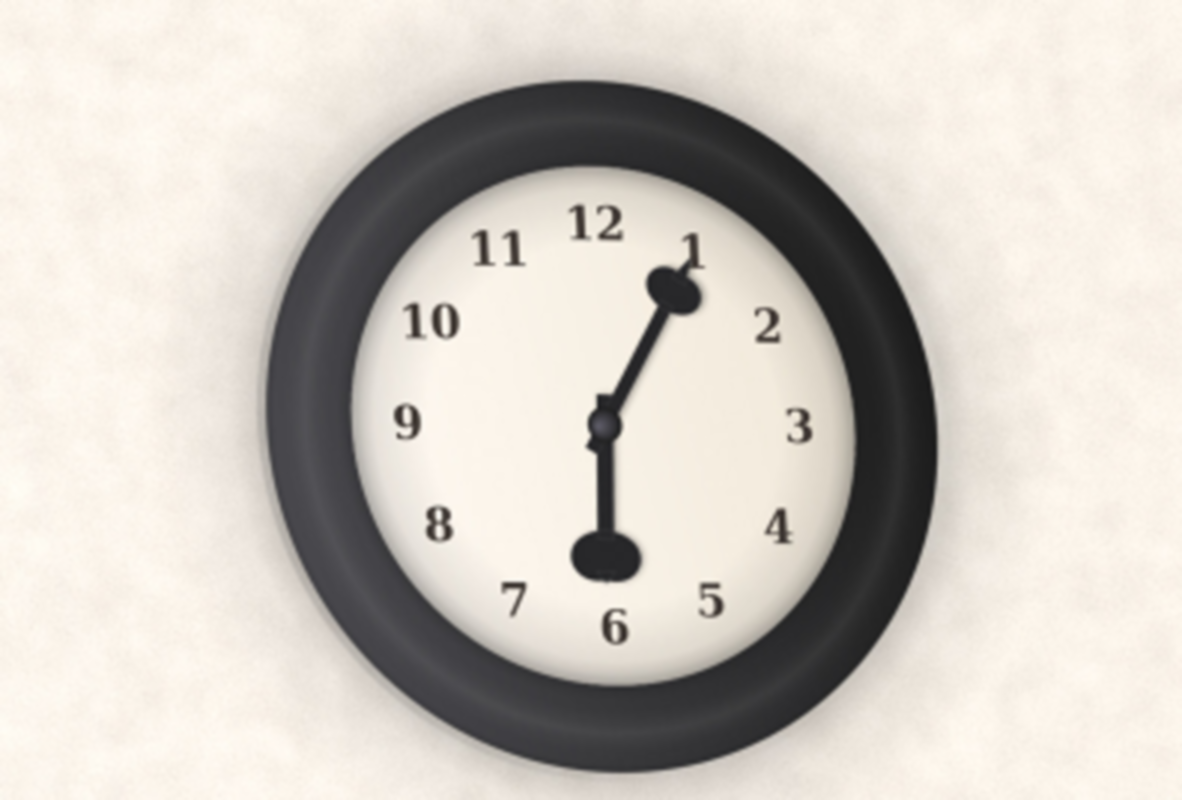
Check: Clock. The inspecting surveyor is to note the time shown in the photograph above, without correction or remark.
6:05
